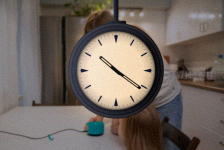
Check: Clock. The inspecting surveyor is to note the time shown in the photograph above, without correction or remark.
10:21
